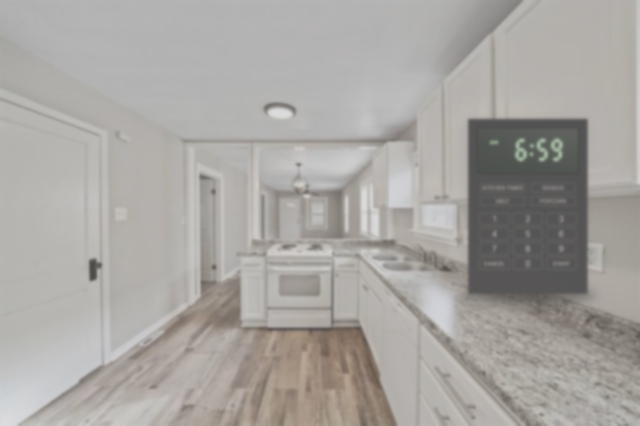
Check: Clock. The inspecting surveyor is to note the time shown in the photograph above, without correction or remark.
6:59
